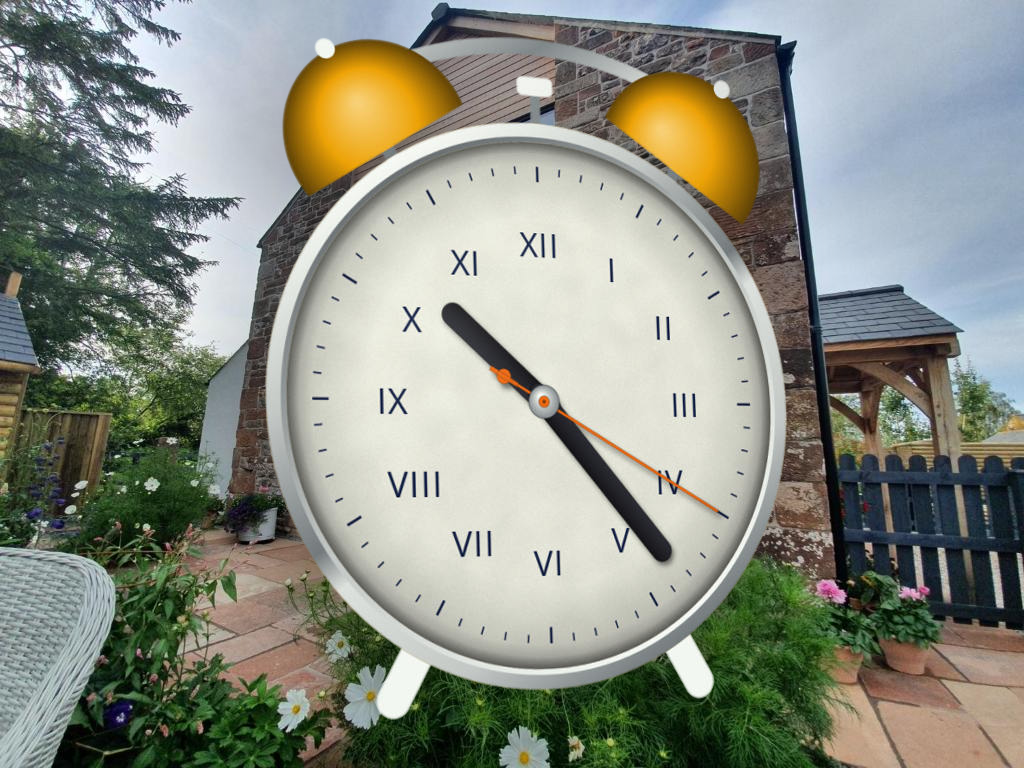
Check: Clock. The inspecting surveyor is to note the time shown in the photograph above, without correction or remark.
10:23:20
